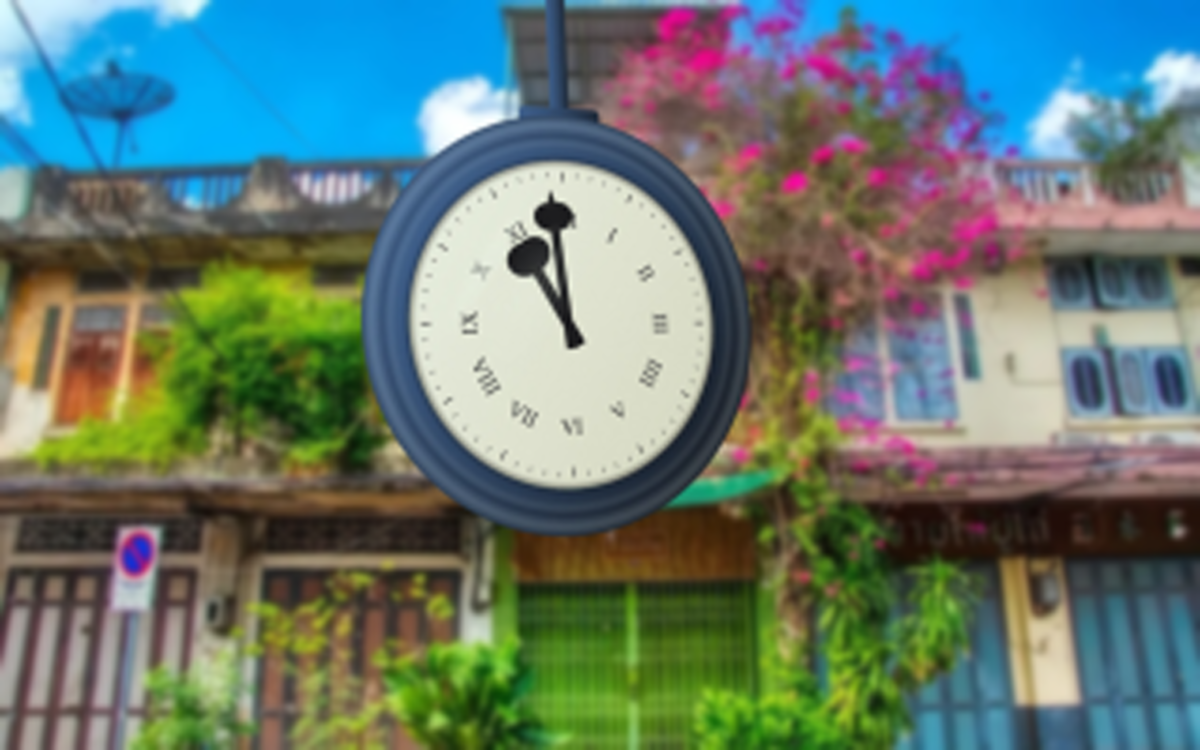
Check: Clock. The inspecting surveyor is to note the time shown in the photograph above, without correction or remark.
10:59
